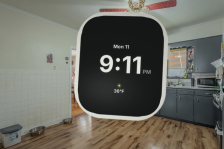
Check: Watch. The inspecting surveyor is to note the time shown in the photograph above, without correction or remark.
9:11
